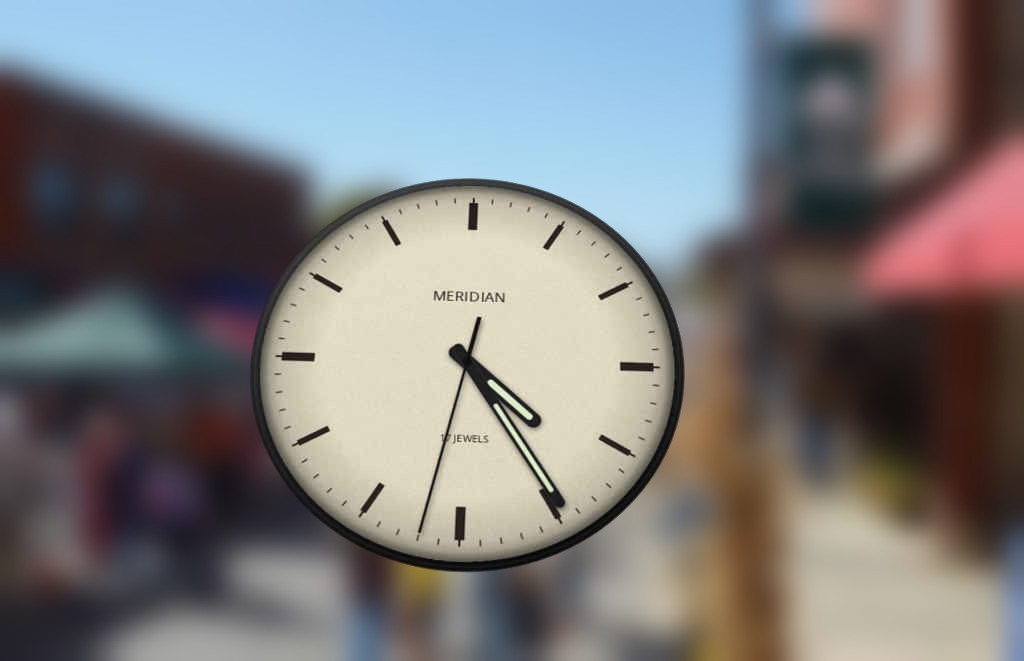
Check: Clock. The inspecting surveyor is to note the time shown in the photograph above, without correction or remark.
4:24:32
